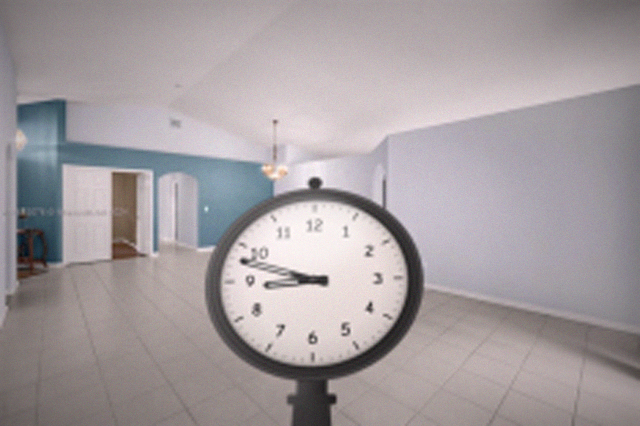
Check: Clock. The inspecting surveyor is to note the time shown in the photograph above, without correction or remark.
8:48
